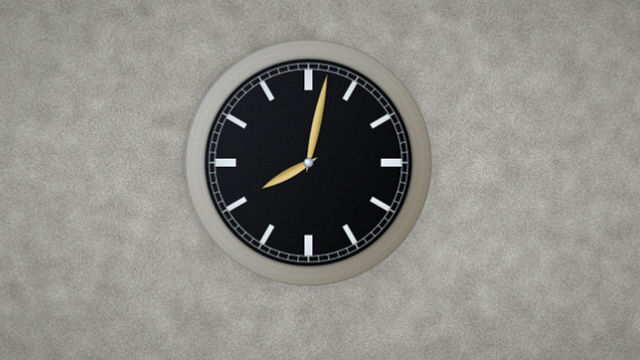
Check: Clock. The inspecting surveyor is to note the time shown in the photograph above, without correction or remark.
8:02
